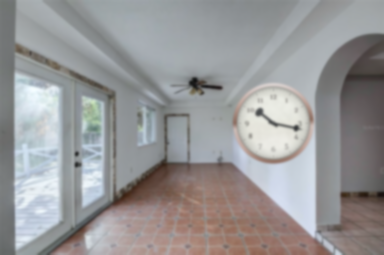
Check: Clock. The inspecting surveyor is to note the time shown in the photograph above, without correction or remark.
10:17
